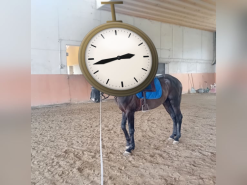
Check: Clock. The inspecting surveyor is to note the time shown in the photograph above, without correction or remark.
2:43
